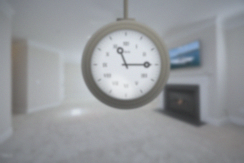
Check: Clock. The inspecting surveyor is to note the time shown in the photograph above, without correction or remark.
11:15
